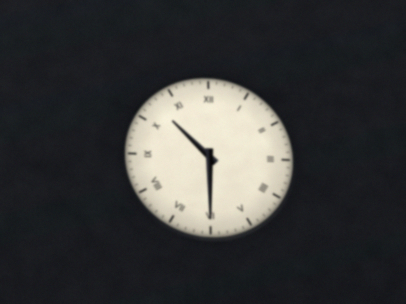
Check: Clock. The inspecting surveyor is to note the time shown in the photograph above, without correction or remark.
10:30
